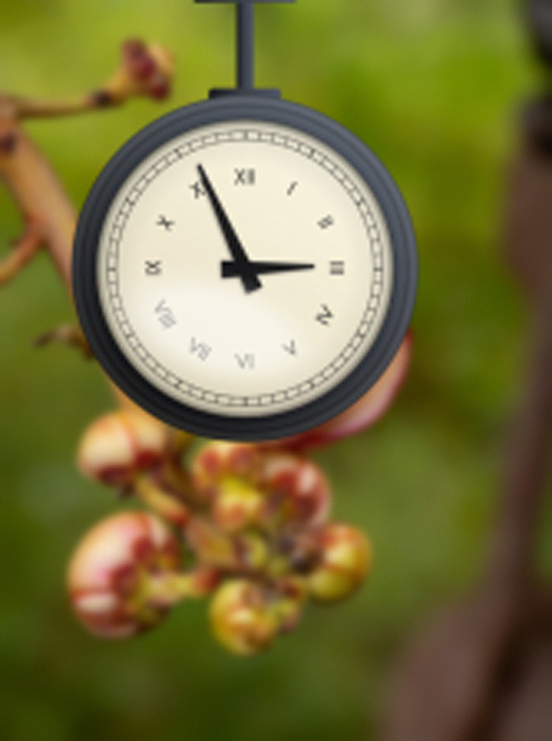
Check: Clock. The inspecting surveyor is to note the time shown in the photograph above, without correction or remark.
2:56
